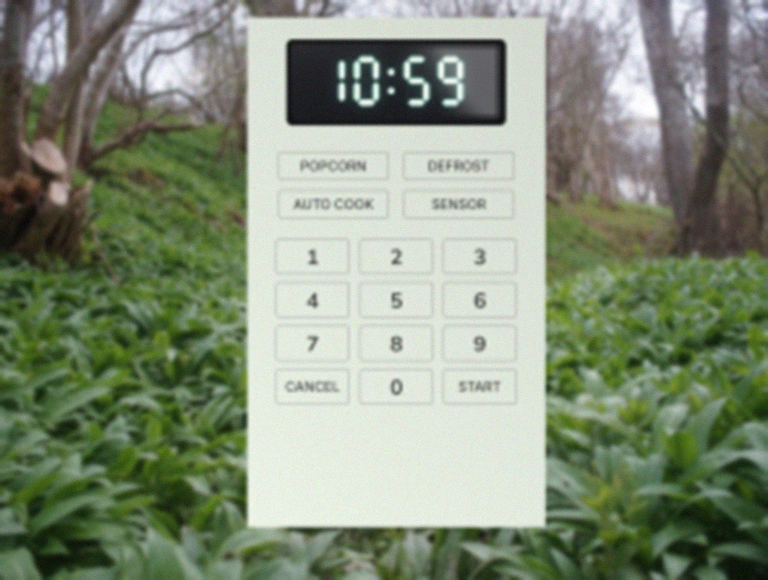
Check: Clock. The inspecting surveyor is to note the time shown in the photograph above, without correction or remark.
10:59
